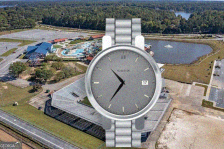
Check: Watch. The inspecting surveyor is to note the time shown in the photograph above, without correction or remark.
10:36
